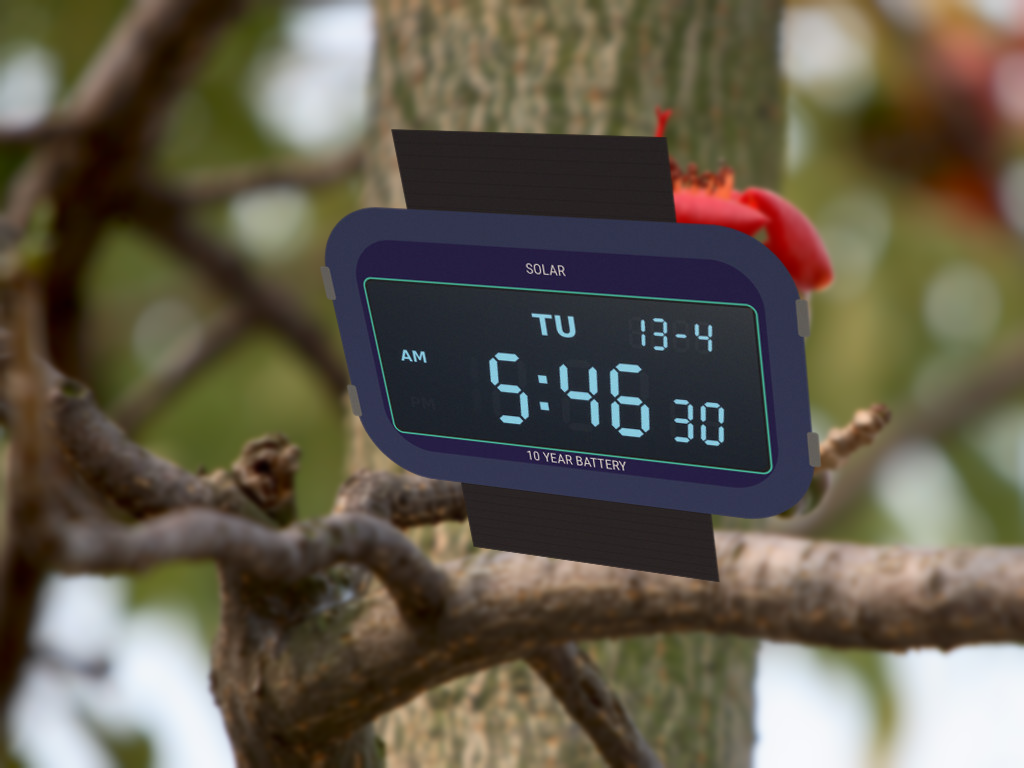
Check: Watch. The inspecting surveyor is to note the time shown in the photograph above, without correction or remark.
5:46:30
